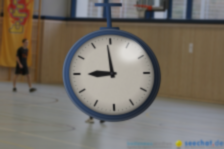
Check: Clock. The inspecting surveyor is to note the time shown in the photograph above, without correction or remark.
8:59
